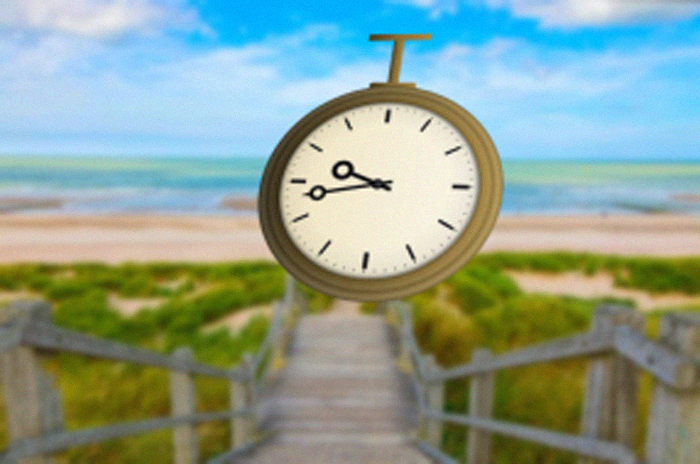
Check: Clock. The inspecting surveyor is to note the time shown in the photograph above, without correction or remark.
9:43
